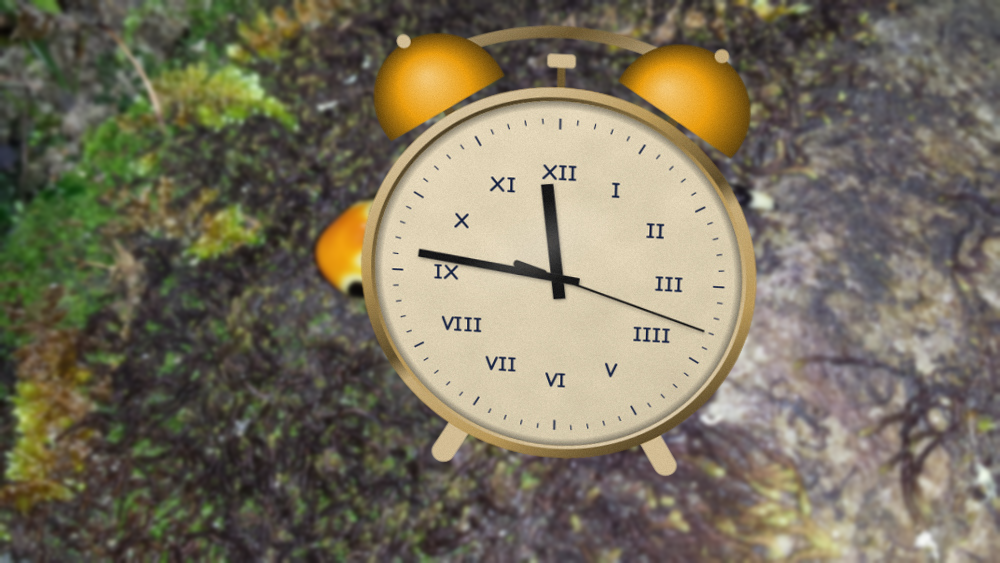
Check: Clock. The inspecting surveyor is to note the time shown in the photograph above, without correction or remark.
11:46:18
